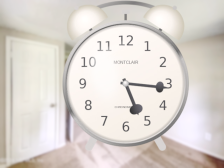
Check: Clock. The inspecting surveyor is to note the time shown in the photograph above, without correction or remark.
5:16
